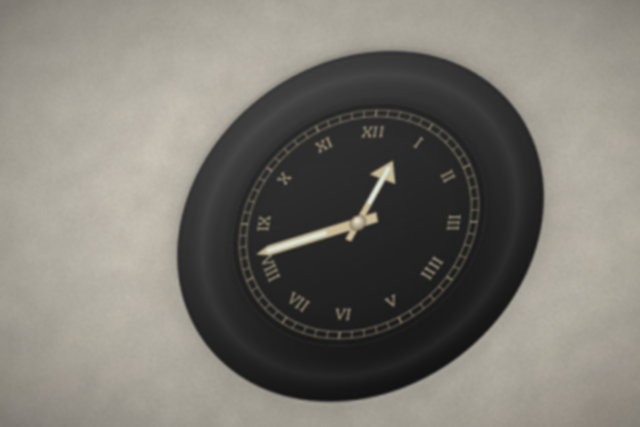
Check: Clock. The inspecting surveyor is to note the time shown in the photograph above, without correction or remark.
12:42
